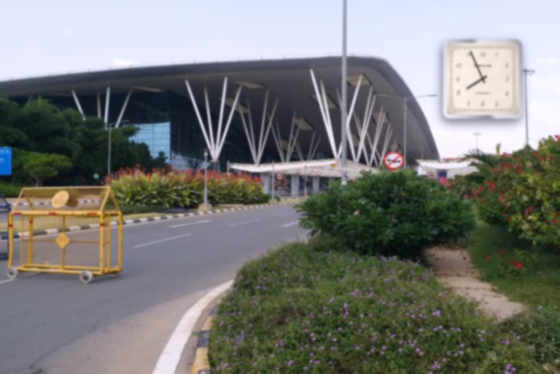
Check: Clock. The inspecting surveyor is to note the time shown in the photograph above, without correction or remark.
7:56
